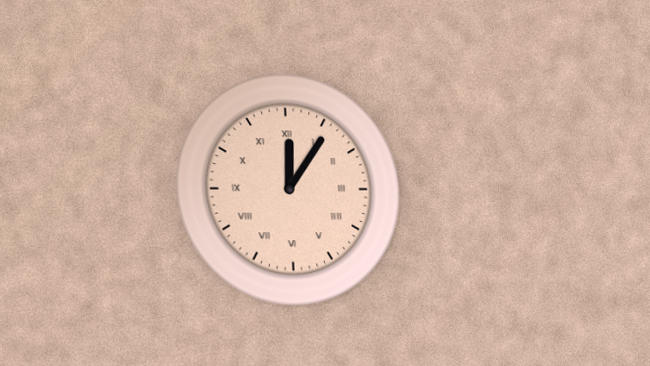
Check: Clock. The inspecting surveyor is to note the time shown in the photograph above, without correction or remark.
12:06
